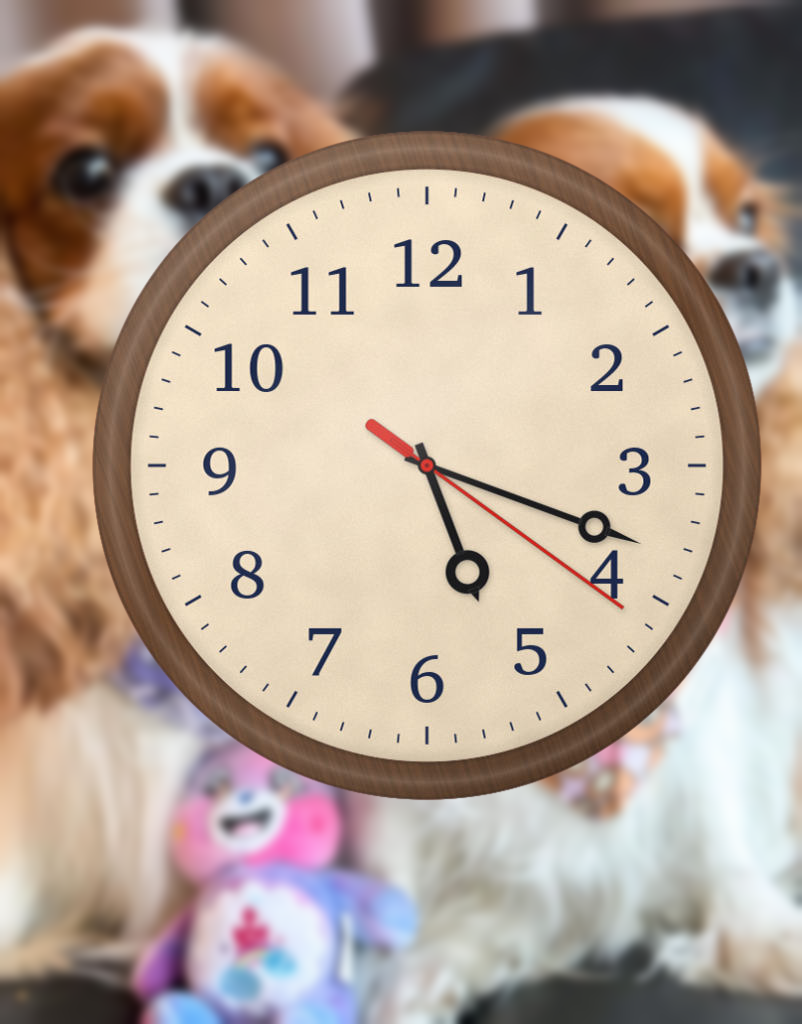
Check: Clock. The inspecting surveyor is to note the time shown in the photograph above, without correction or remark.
5:18:21
